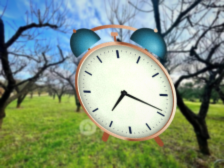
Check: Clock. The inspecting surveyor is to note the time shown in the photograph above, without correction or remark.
7:19
